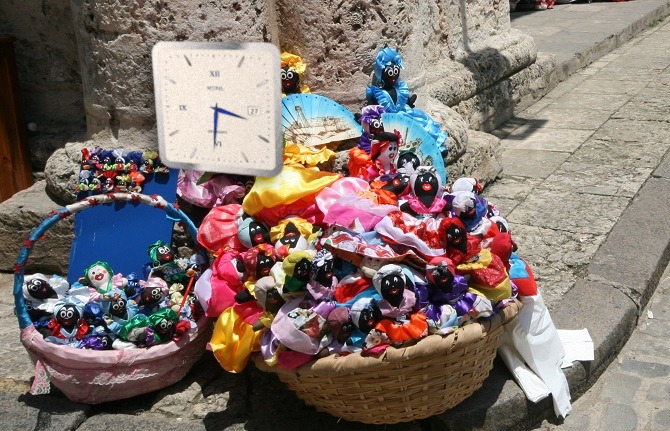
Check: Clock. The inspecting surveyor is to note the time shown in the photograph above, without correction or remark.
3:31
